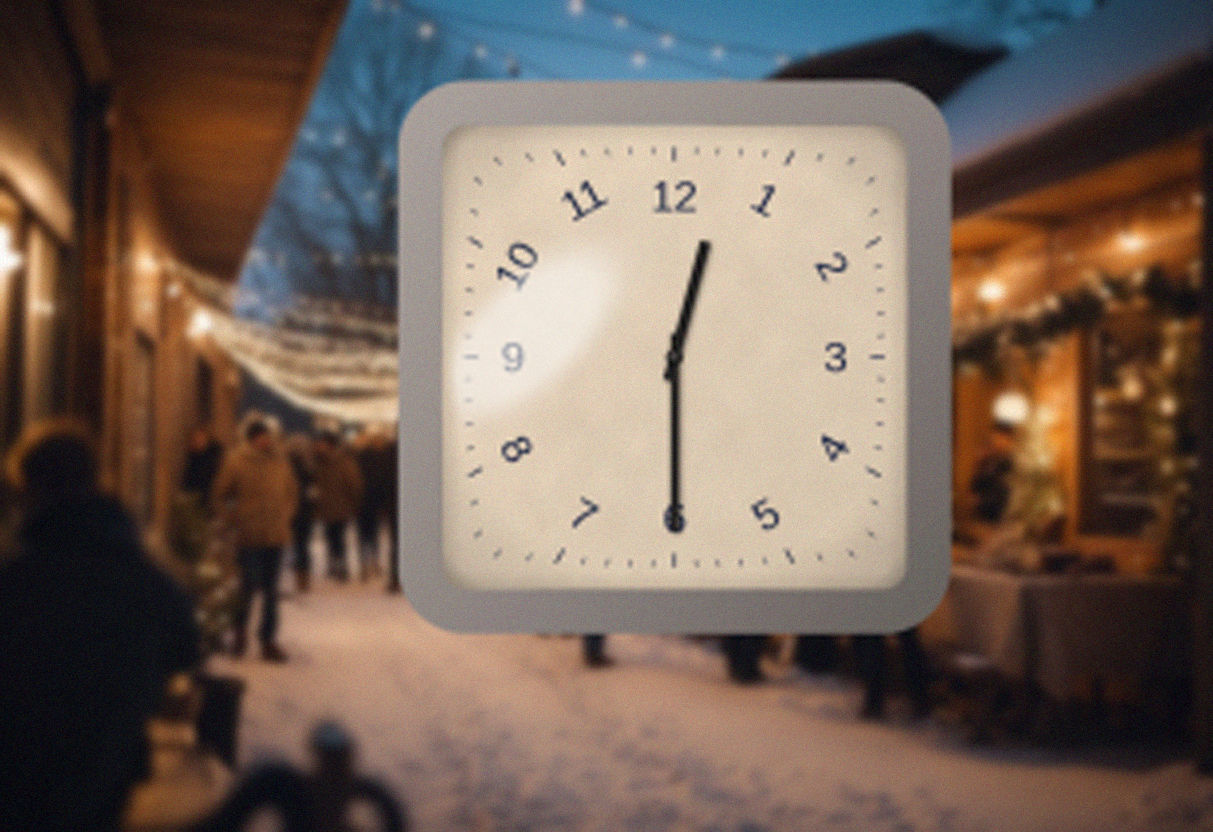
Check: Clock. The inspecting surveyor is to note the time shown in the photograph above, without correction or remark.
12:30
